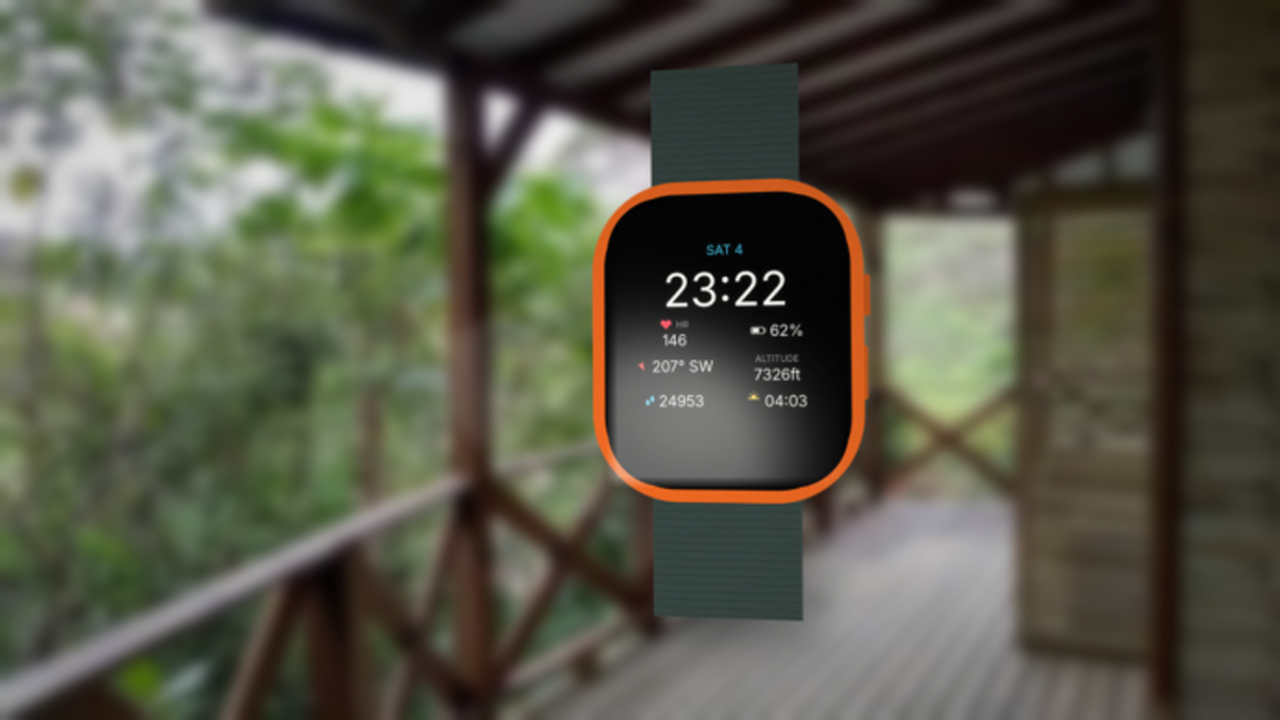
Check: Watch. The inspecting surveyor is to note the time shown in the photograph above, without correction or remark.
23:22
